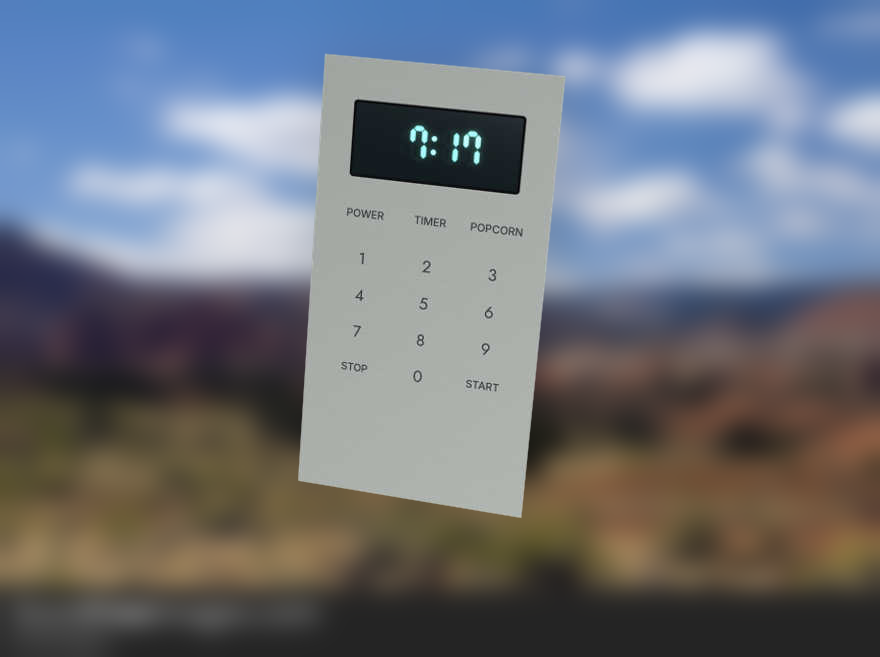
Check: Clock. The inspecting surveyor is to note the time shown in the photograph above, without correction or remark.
7:17
